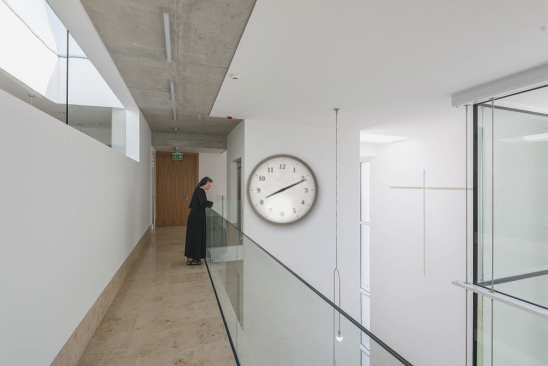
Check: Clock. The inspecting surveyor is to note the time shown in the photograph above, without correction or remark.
8:11
